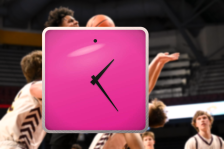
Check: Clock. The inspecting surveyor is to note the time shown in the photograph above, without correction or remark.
1:24
